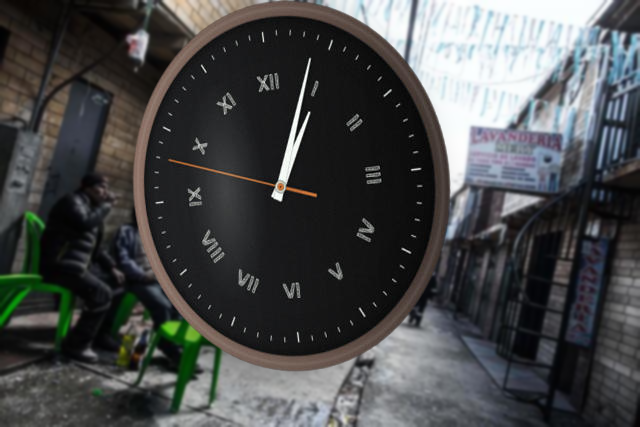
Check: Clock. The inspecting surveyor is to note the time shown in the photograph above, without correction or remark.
1:03:48
